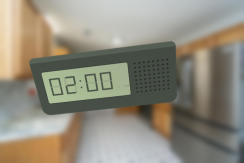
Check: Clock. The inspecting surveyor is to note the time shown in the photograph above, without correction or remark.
2:00
